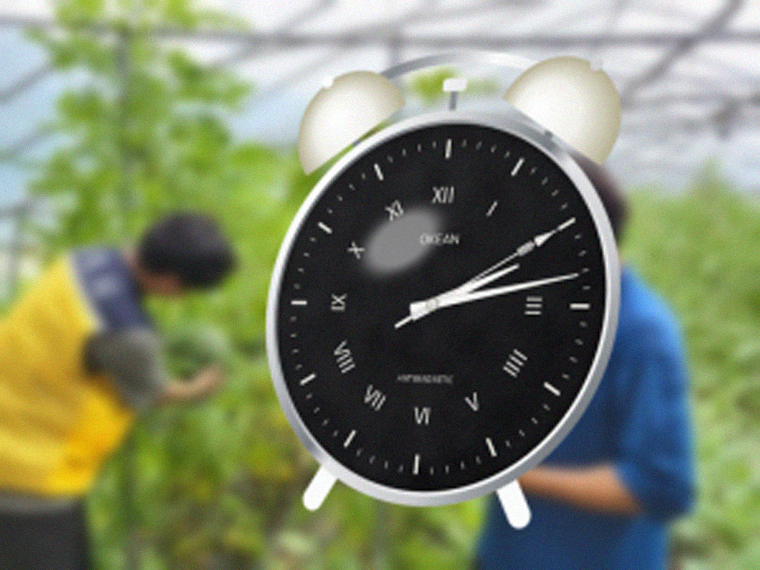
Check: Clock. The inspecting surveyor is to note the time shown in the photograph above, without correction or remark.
2:13:10
